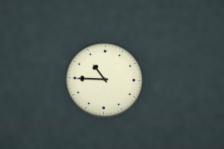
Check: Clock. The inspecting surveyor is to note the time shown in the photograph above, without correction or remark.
10:45
